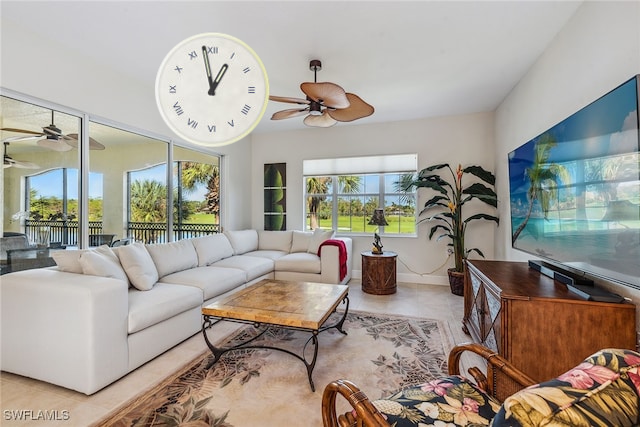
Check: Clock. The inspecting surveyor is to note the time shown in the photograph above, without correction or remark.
12:58
